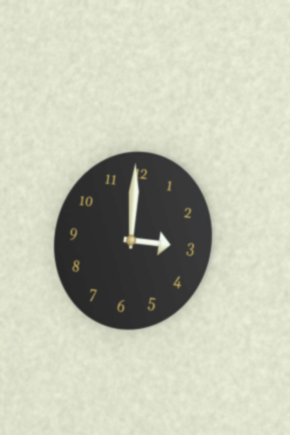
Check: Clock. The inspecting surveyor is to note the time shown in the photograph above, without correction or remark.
2:59
